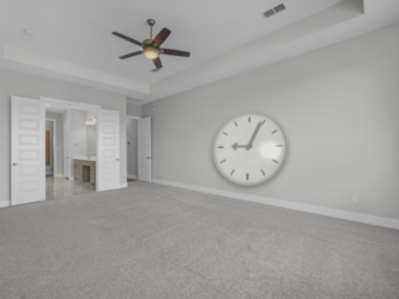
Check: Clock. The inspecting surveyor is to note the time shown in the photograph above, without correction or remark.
9:04
